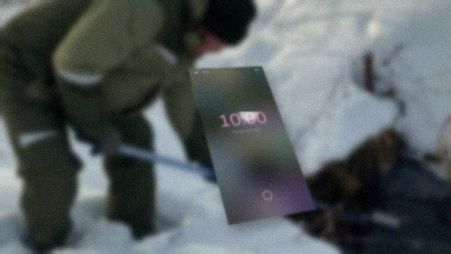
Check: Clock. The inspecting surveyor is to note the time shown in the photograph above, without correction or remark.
10:00
